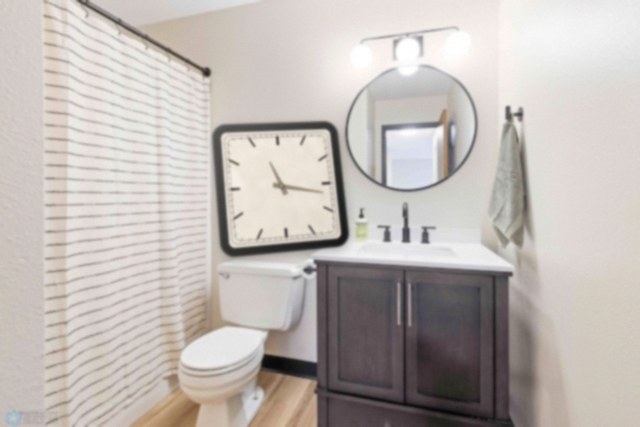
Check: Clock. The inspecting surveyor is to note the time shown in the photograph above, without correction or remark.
11:17
